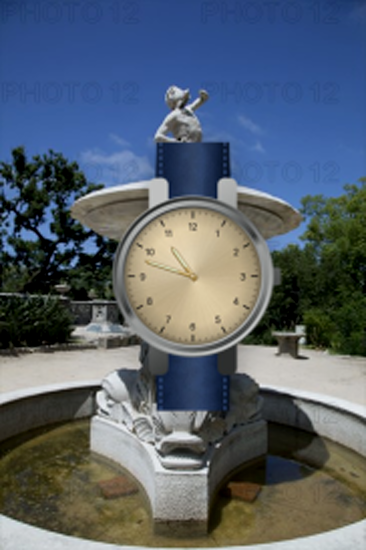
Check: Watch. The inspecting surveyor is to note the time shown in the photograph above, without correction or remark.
10:48
